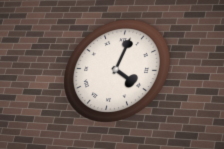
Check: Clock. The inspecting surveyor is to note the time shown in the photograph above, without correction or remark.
4:02
